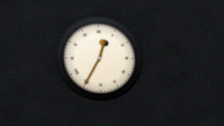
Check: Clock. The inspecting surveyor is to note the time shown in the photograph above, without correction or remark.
12:35
